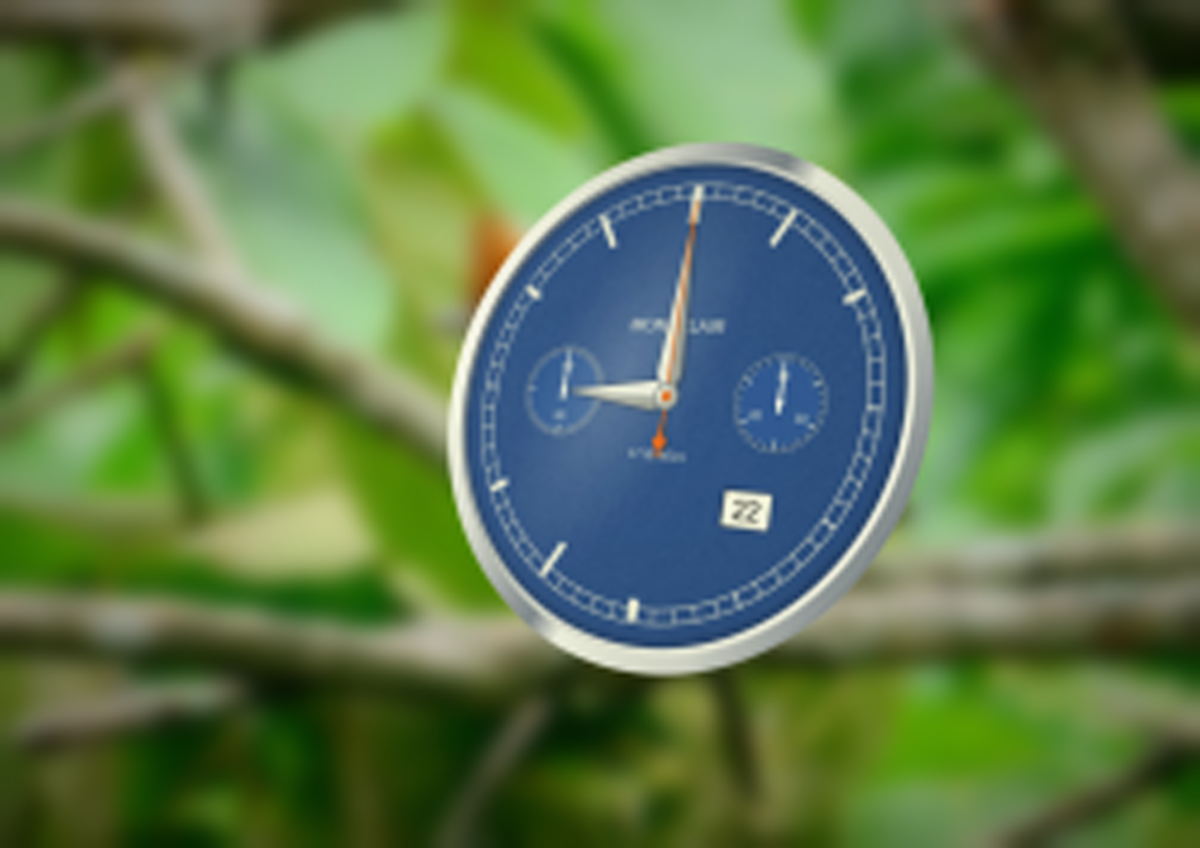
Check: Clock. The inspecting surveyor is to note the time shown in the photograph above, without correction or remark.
9:00
